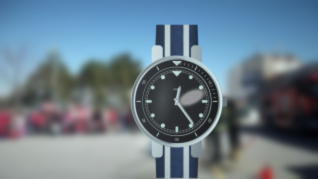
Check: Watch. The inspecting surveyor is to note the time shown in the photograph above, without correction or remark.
12:24
